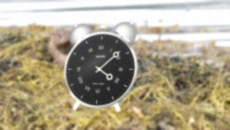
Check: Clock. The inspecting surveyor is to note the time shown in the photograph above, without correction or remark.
4:08
